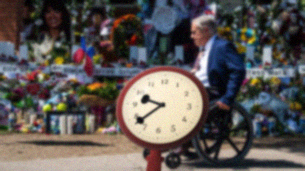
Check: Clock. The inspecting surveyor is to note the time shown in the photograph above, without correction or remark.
9:38
